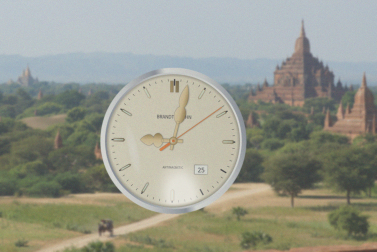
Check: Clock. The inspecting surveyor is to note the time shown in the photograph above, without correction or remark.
9:02:09
